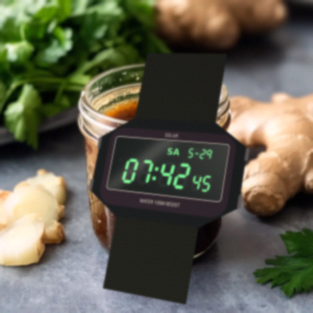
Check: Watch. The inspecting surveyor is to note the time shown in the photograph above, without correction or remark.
7:42:45
